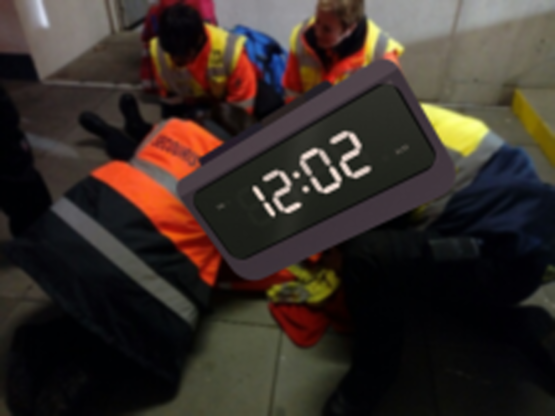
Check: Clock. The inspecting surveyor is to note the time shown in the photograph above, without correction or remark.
12:02
